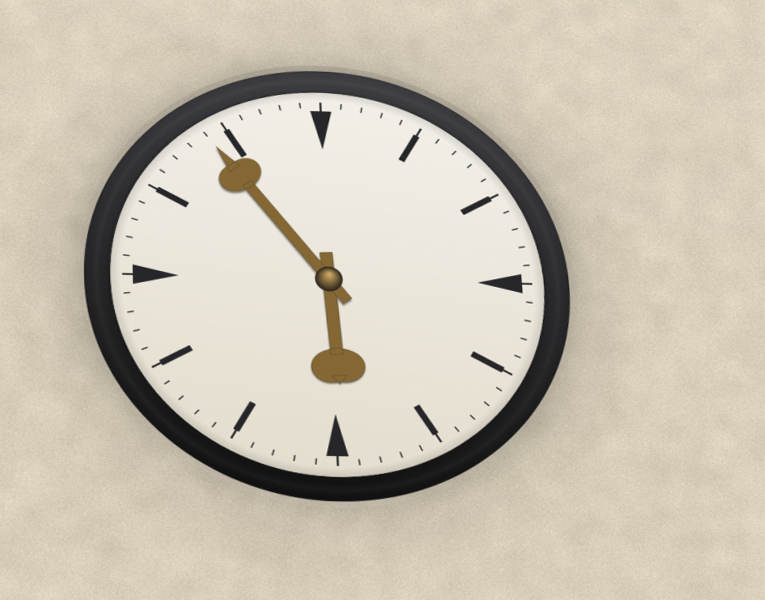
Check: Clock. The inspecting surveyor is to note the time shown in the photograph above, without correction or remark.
5:54
